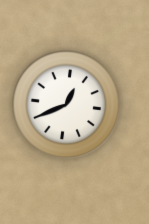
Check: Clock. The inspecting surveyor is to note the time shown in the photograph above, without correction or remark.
12:40
